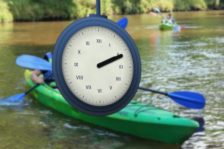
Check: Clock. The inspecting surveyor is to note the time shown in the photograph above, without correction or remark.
2:11
